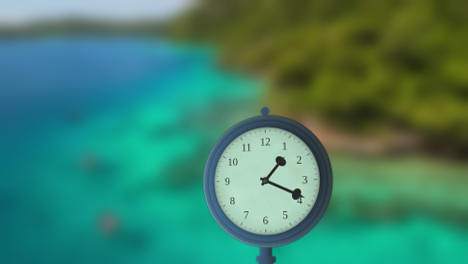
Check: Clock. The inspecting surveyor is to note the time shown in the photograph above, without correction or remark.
1:19
